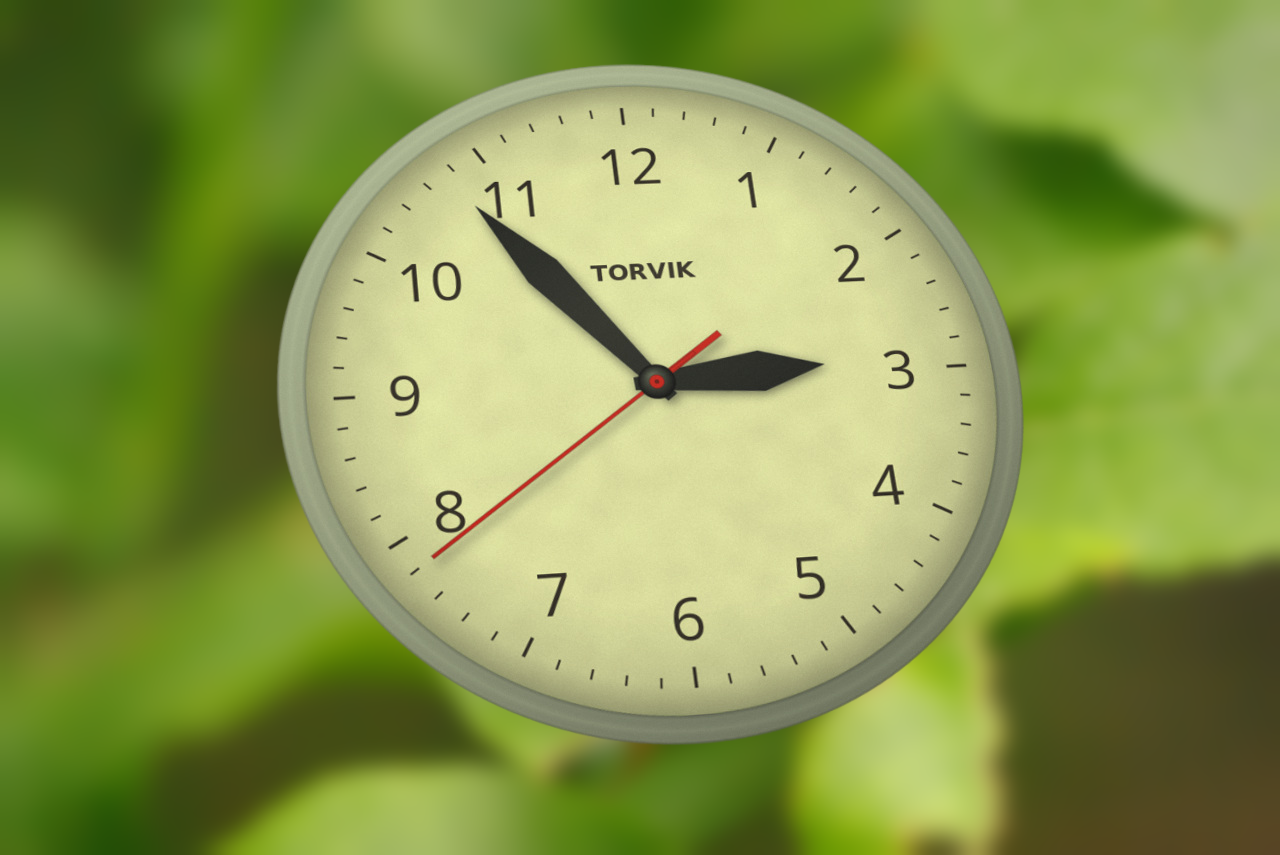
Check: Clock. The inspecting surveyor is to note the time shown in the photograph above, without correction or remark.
2:53:39
